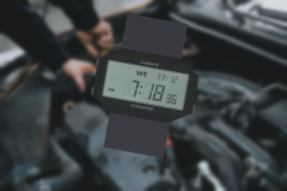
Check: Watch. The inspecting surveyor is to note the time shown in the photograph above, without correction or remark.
7:18:36
